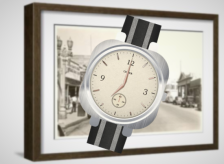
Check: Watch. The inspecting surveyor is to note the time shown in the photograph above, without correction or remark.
7:00
